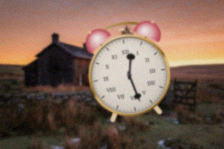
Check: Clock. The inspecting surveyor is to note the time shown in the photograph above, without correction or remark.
12:28
